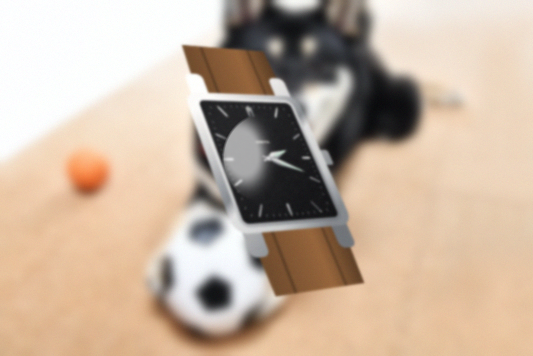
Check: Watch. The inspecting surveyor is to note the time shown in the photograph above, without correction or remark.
2:19
